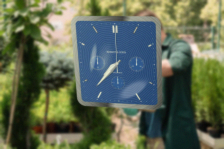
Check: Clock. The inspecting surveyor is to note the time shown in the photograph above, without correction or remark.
7:37
